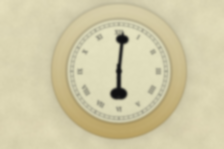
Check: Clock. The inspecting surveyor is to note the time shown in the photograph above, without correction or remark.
6:01
